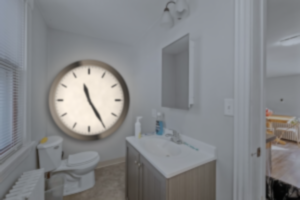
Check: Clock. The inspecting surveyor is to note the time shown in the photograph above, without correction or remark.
11:25
